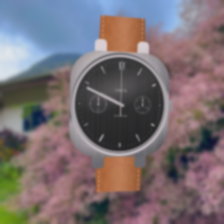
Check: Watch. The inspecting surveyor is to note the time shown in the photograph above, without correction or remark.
9:49
